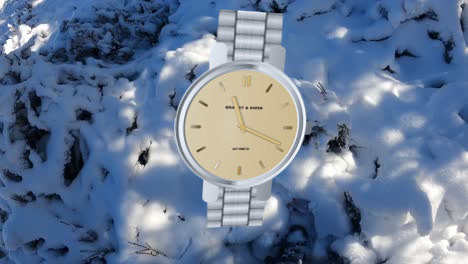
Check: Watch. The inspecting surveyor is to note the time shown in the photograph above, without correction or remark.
11:19
